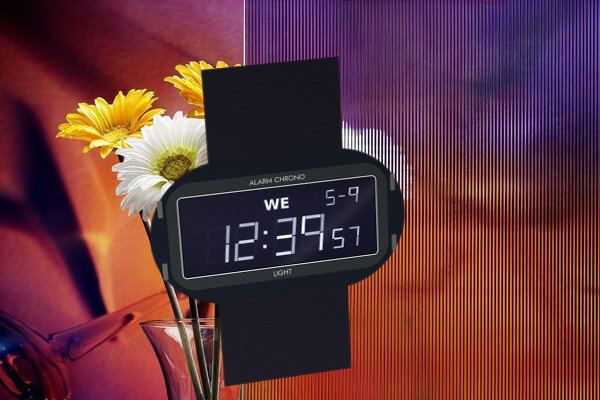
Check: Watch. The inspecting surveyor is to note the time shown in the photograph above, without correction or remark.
12:39:57
